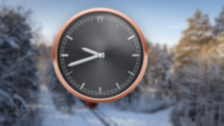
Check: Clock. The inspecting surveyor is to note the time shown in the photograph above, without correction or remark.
9:42
